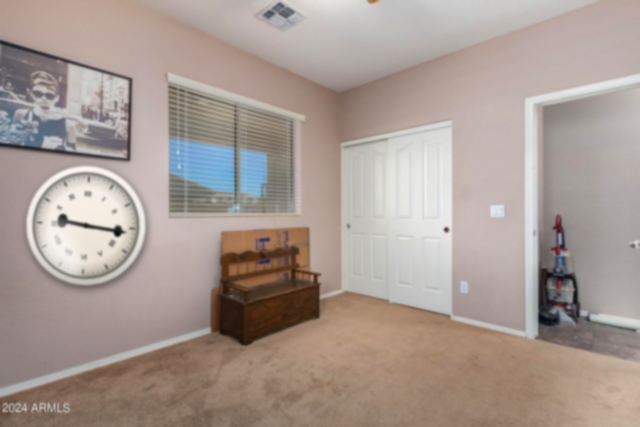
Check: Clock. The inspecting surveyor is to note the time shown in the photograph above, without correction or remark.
9:16
